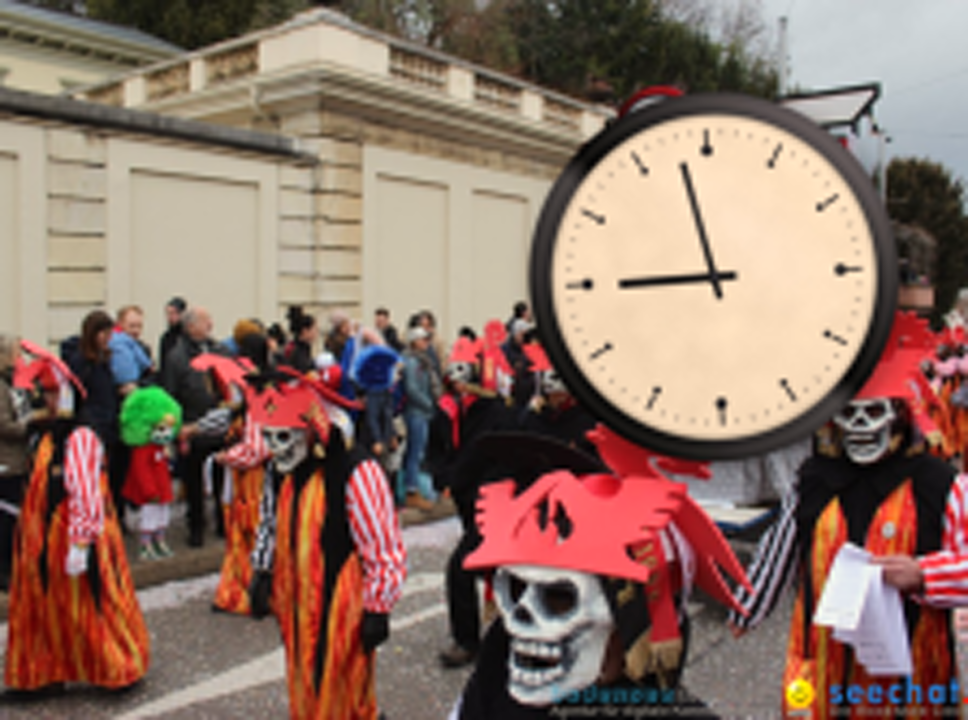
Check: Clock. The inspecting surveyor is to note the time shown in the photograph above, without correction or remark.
8:58
